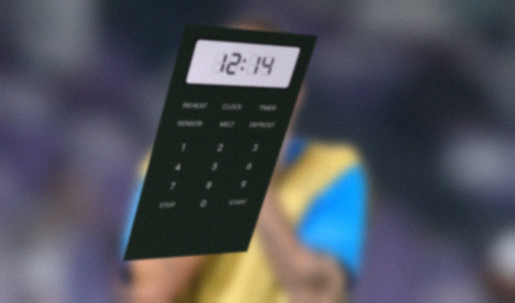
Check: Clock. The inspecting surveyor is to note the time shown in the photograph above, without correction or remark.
12:14
